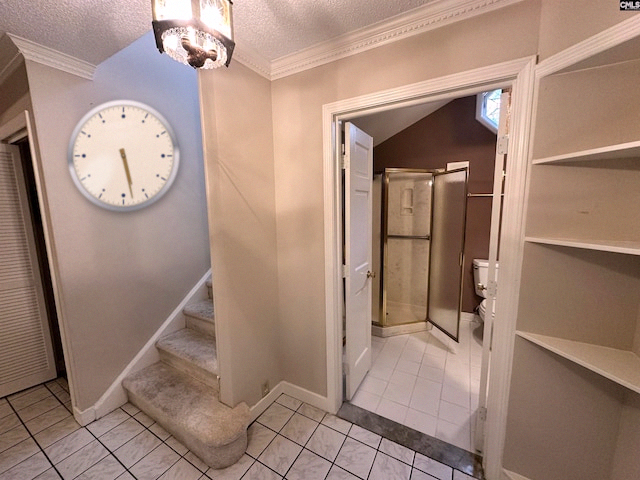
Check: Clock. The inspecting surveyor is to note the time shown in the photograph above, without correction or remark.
5:28
